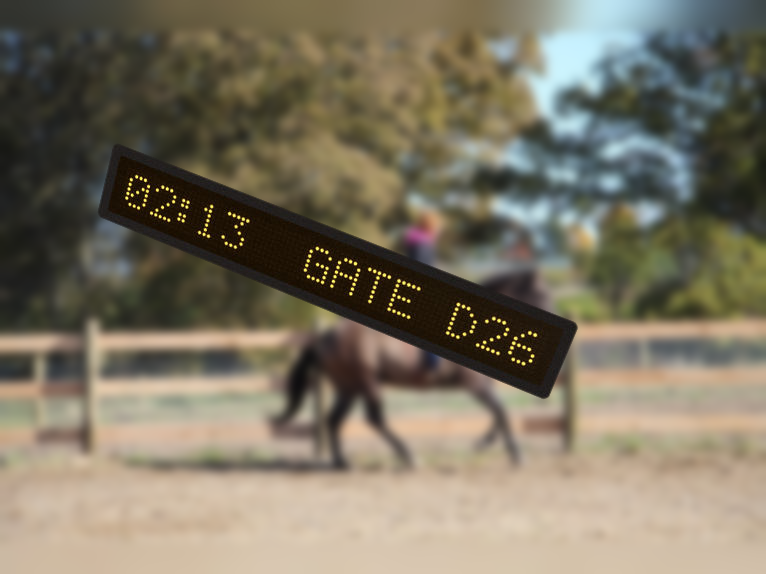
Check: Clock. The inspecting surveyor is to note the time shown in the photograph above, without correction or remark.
2:13
